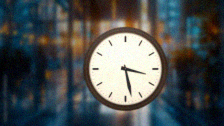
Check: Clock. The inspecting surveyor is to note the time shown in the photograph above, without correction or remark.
3:28
